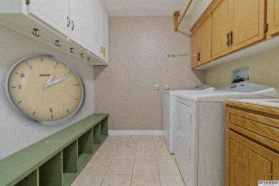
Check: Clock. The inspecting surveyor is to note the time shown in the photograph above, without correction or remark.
1:11
